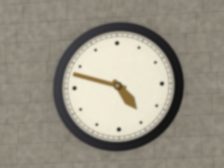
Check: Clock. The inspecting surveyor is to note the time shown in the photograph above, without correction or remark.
4:48
